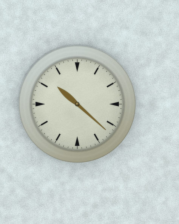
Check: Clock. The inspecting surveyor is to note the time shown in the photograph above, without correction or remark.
10:22
